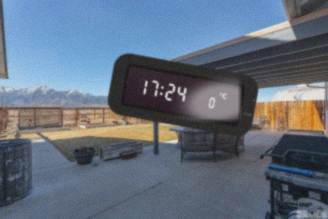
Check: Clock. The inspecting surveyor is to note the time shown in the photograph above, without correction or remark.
17:24
